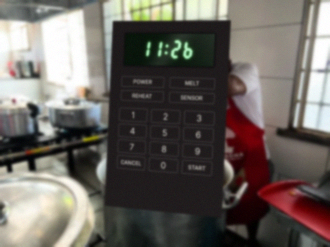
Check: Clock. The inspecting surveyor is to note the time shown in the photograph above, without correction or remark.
11:26
